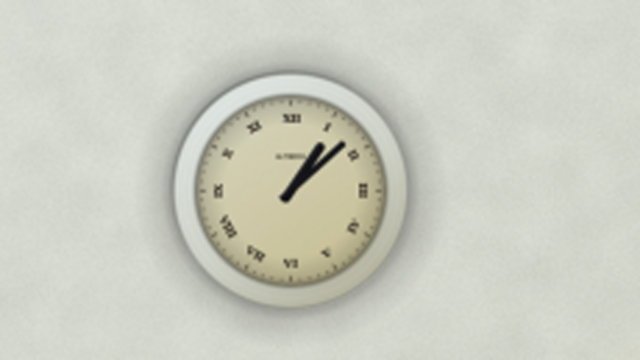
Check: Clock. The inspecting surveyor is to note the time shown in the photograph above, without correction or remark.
1:08
